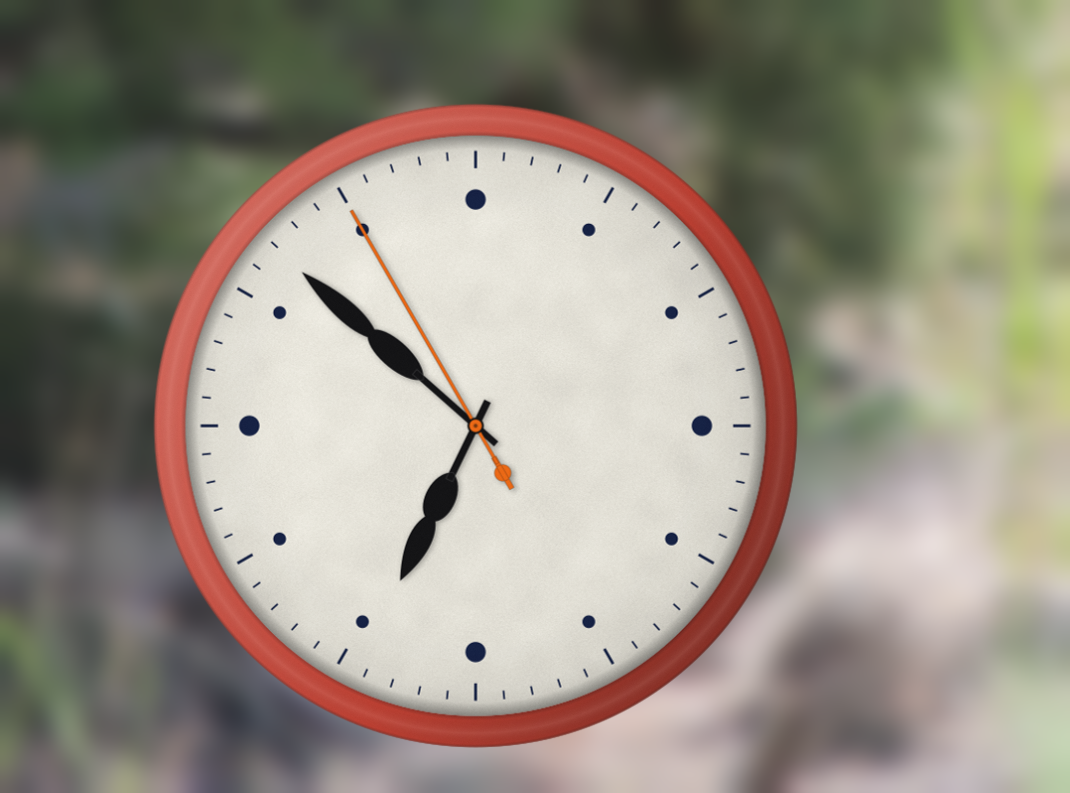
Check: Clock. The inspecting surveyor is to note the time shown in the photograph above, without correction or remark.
6:51:55
